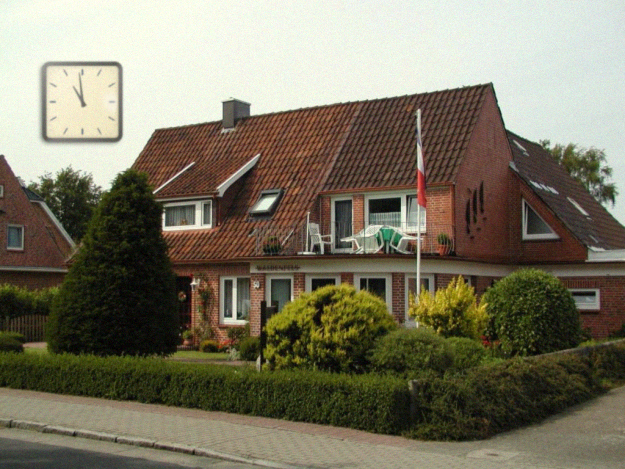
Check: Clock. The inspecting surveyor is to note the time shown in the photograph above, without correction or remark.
10:59
